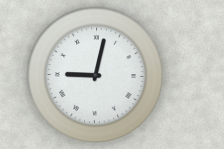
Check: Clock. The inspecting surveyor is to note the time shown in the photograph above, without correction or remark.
9:02
